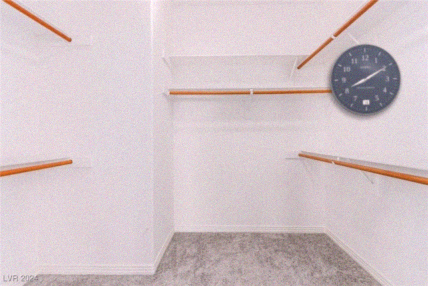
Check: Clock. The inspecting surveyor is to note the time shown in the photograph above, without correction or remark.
8:10
